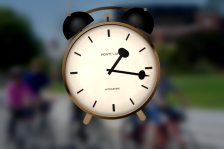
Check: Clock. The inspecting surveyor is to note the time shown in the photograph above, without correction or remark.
1:17
